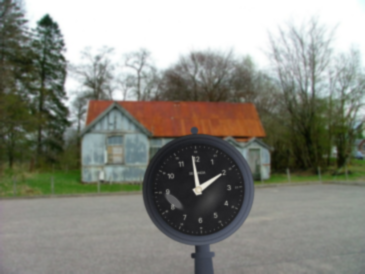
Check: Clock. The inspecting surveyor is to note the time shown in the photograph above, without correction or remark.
1:59
